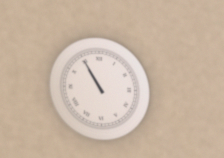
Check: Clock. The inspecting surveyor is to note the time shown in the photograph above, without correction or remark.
10:55
